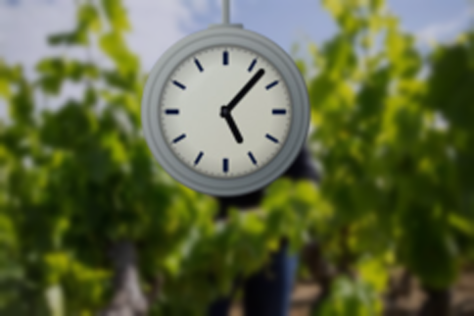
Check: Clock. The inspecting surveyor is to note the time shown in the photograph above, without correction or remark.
5:07
